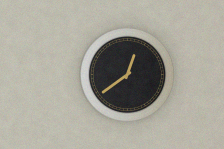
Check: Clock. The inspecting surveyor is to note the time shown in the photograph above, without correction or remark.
12:39
